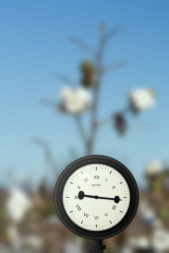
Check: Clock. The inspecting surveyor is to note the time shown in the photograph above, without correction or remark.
9:16
